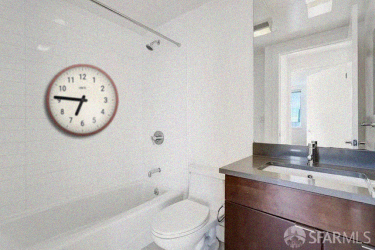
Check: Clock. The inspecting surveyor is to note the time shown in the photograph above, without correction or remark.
6:46
